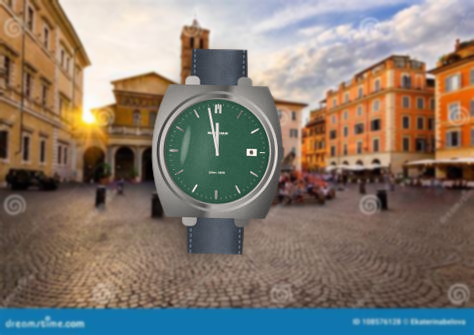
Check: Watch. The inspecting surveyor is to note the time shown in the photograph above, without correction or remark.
11:58
